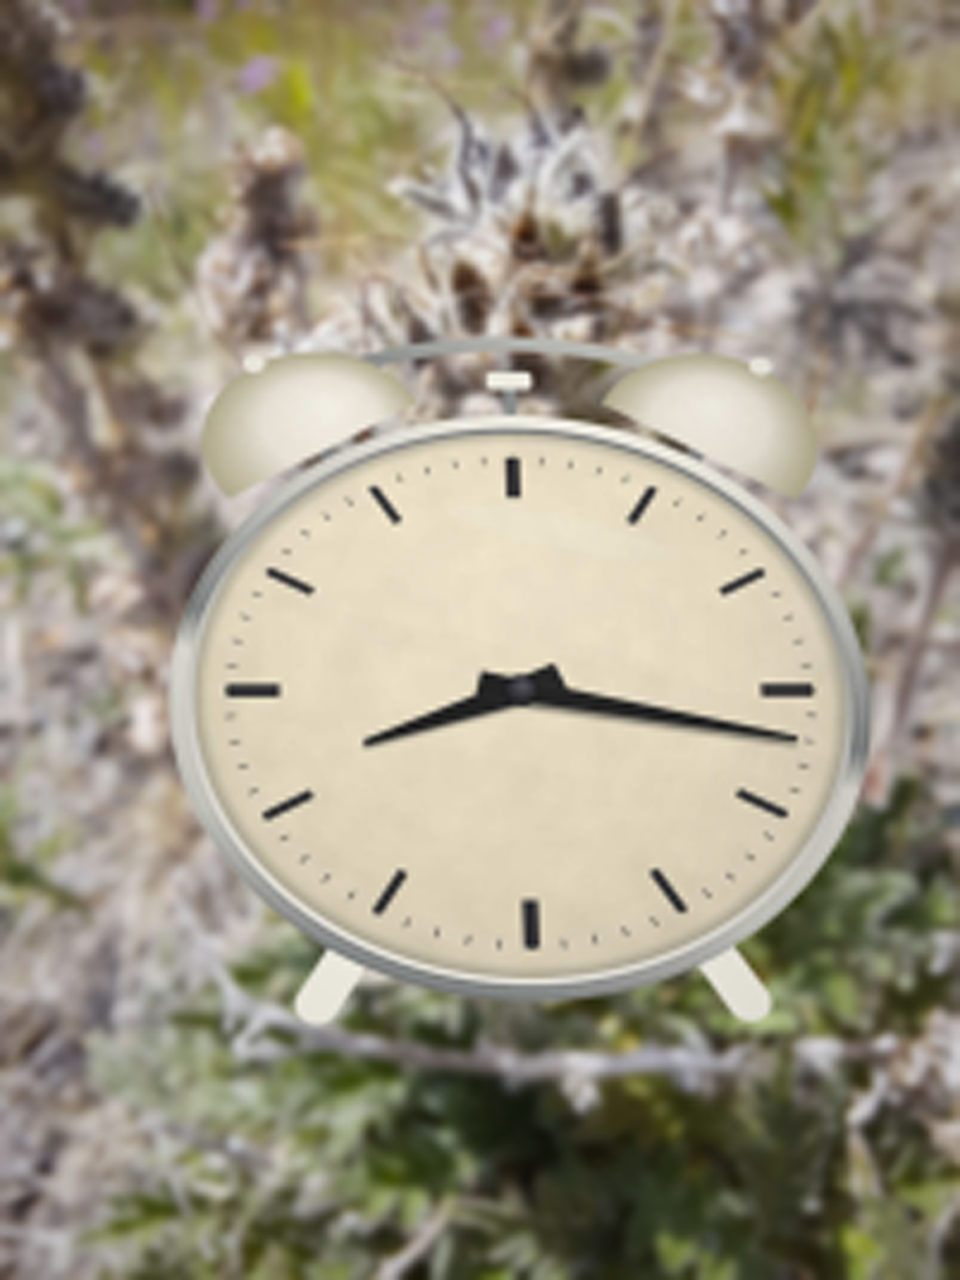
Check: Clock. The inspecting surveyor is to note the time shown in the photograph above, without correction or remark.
8:17
